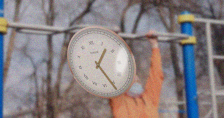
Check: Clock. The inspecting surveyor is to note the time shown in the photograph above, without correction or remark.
1:26
